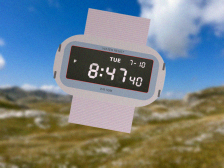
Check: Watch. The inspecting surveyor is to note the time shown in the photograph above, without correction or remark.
8:47:40
